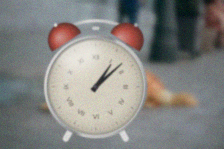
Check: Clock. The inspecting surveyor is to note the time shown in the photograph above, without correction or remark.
1:08
